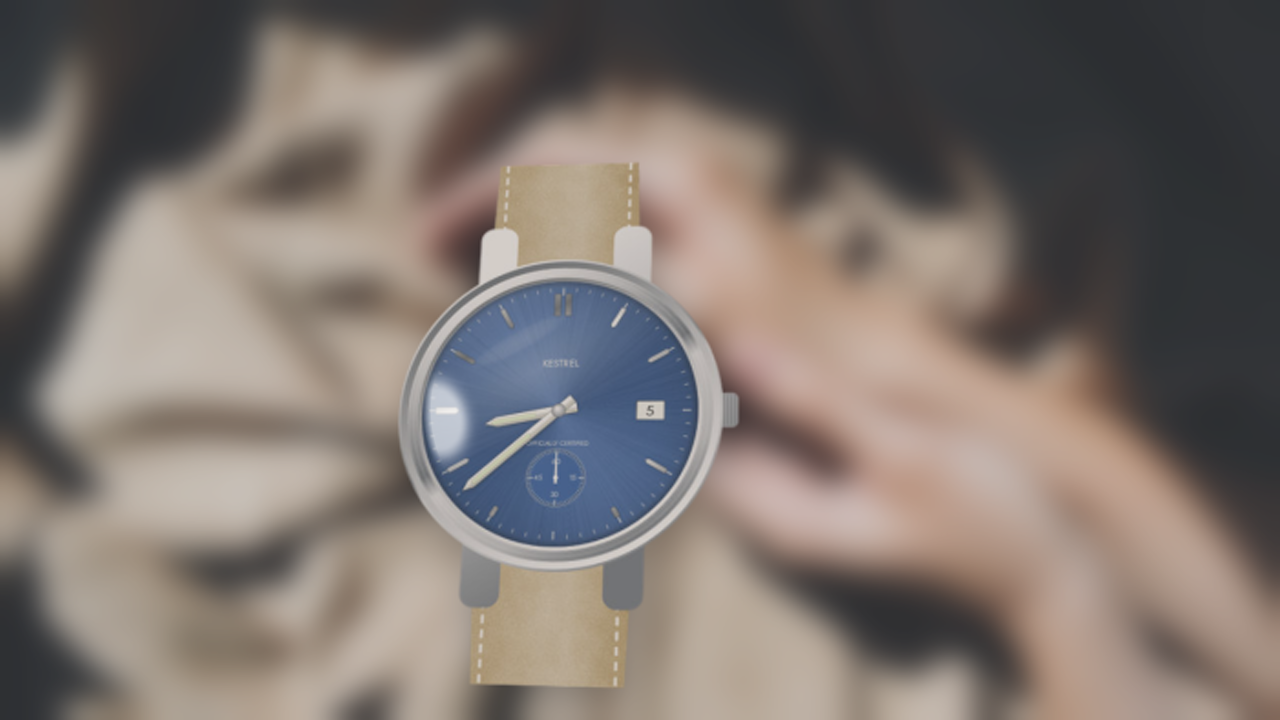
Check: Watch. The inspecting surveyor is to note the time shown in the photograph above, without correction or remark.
8:38
